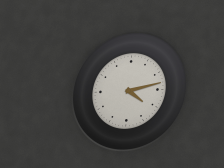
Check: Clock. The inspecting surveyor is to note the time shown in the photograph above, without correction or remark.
4:13
